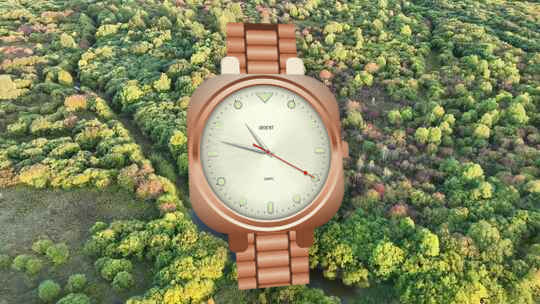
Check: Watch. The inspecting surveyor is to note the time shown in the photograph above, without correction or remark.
10:47:20
